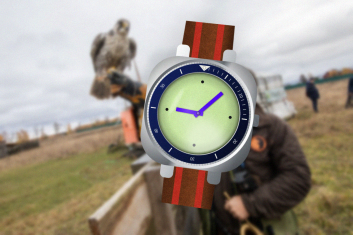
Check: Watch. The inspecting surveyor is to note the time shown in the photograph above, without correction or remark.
9:07
